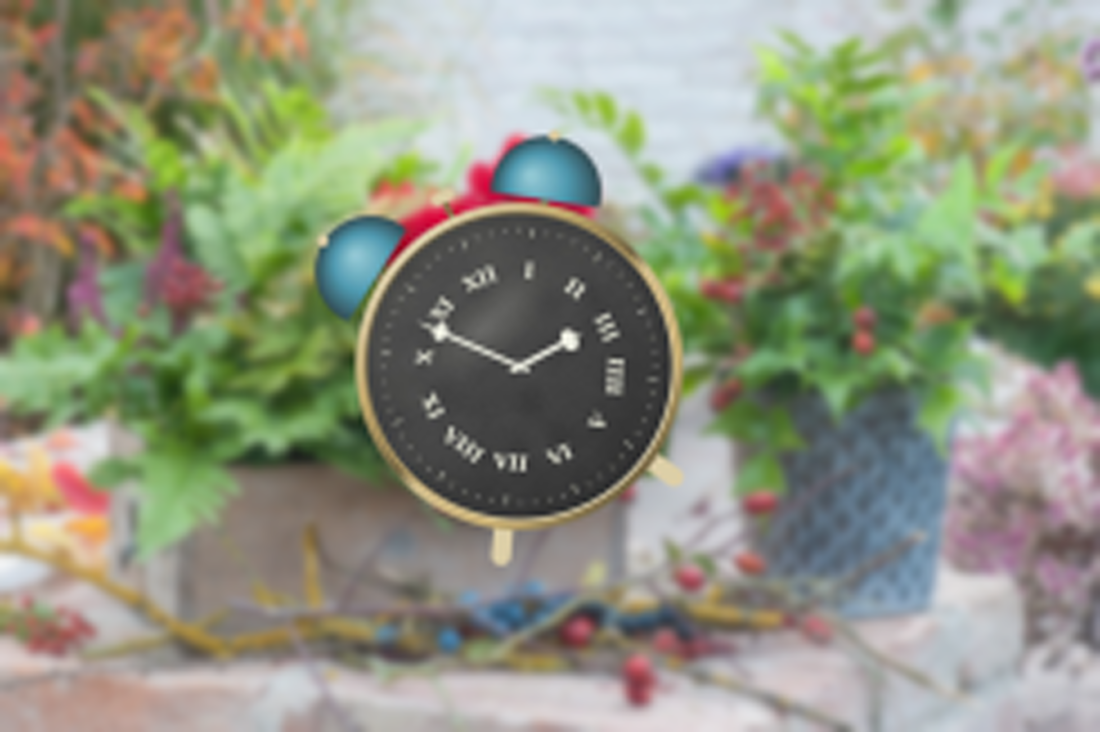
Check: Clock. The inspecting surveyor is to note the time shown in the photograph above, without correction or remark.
2:53
